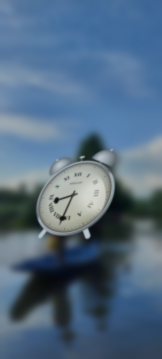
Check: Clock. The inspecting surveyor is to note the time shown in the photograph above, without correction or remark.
8:32
